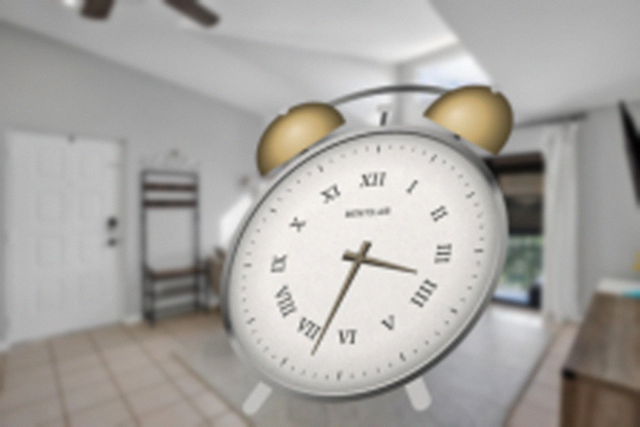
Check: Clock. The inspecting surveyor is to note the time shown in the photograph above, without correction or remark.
3:33
